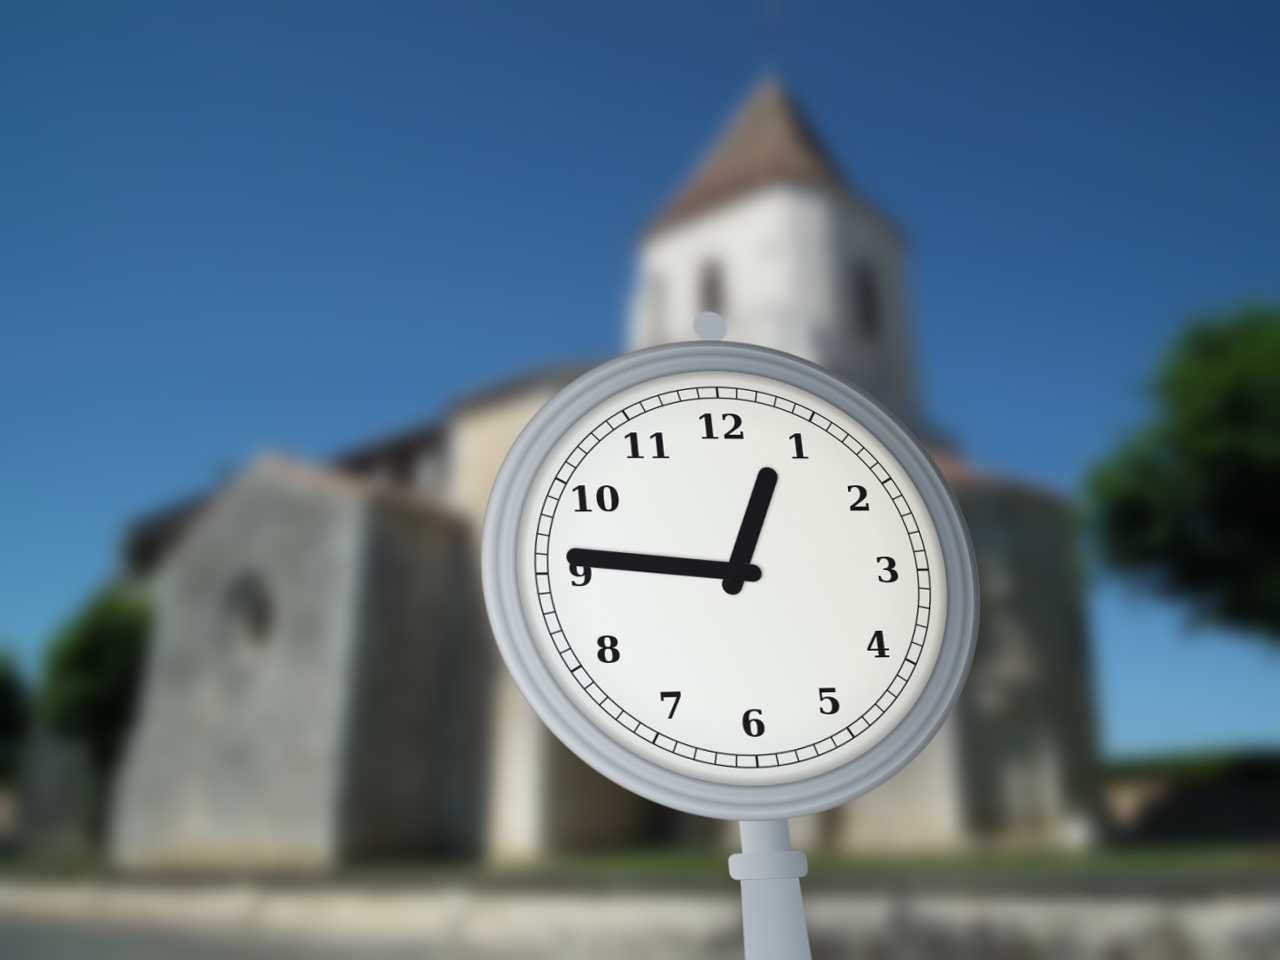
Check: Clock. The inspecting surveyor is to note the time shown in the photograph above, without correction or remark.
12:46
